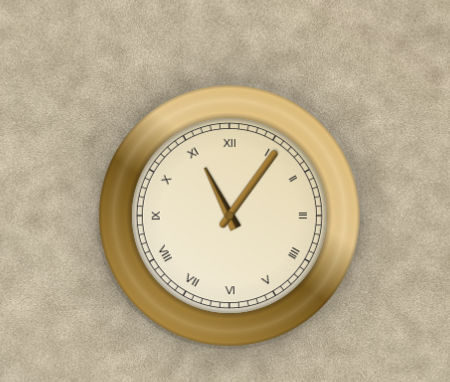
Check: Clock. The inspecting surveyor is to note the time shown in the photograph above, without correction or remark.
11:06
